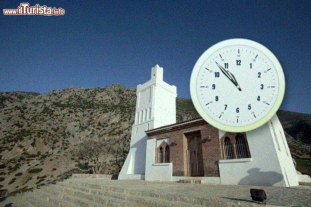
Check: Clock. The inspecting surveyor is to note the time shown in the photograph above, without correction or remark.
10:53
